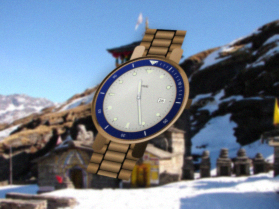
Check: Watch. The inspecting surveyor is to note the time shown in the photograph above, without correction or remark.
11:26
